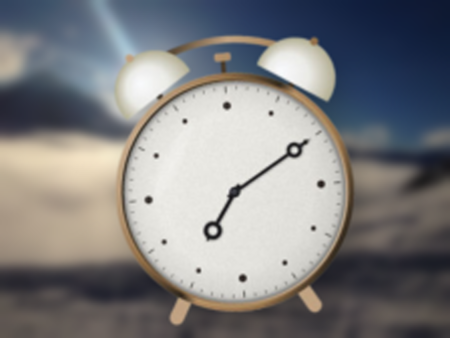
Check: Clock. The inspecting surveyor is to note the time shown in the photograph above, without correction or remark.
7:10
